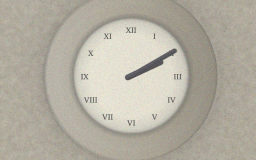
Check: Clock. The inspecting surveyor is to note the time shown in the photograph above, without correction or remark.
2:10
